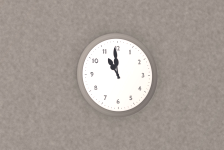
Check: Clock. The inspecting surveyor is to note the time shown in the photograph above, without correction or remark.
10:59
